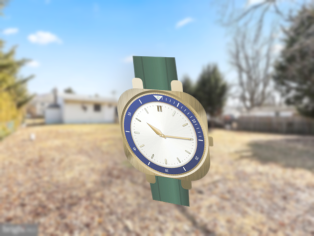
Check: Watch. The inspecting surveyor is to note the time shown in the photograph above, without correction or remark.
10:15
